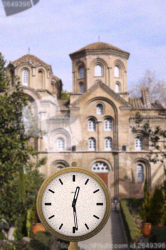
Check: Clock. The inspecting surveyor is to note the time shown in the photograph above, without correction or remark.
12:29
